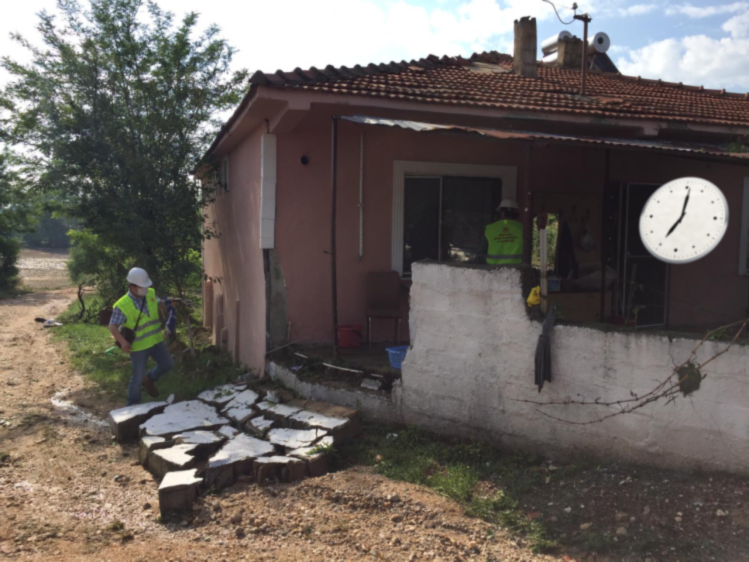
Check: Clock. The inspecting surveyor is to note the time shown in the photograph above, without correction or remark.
7:01
